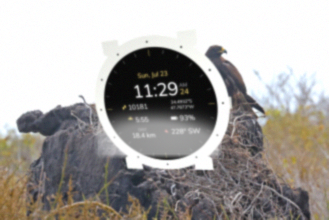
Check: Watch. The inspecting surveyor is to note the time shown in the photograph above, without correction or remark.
11:29
